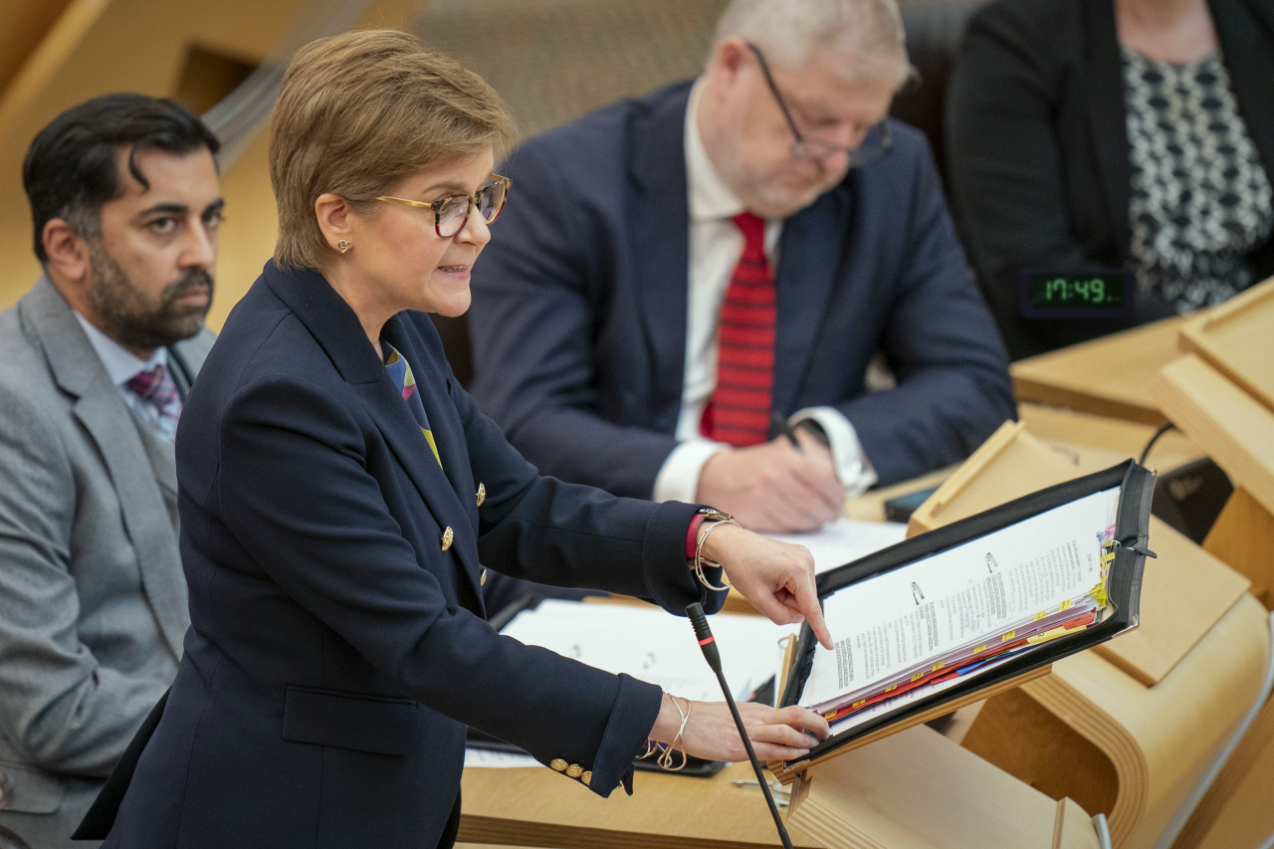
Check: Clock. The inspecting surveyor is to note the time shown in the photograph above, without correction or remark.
17:49
